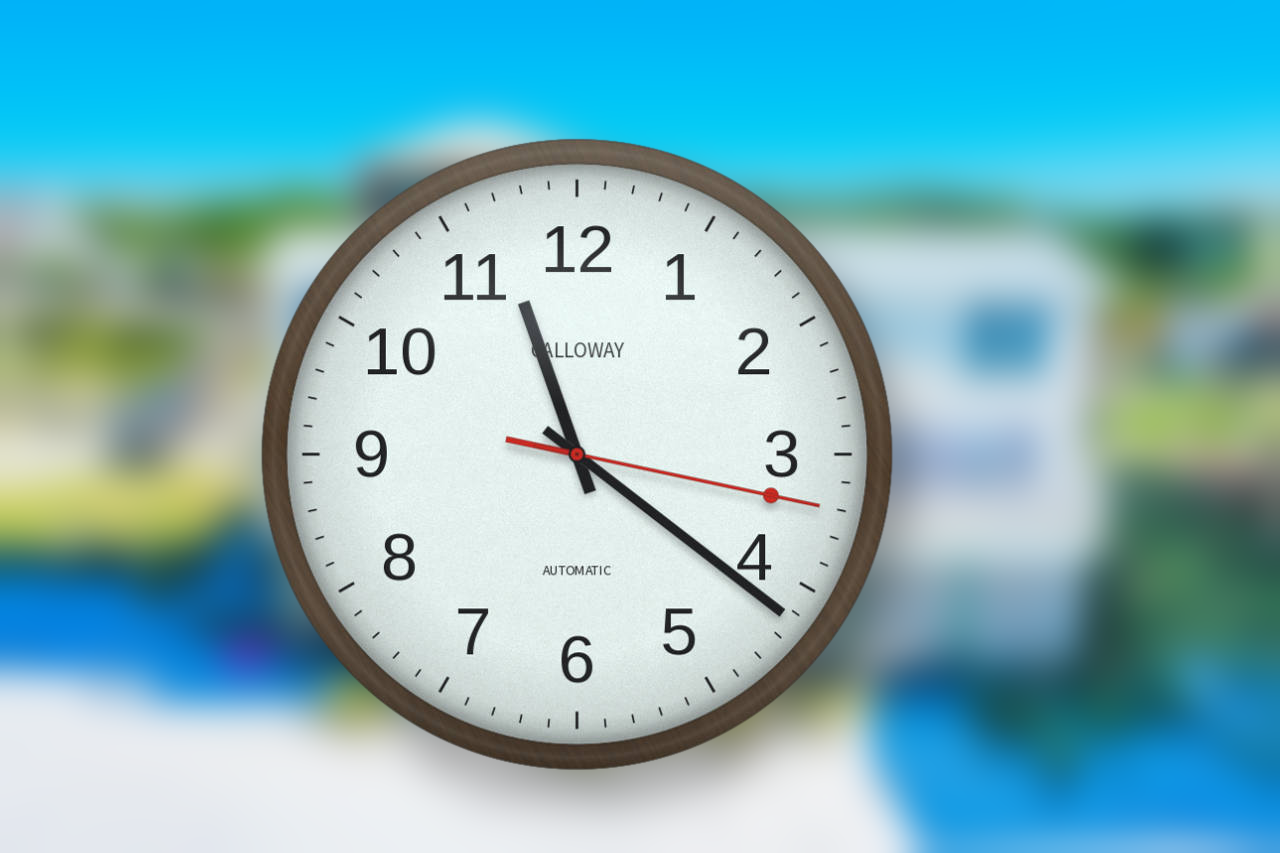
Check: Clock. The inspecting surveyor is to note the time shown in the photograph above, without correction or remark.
11:21:17
